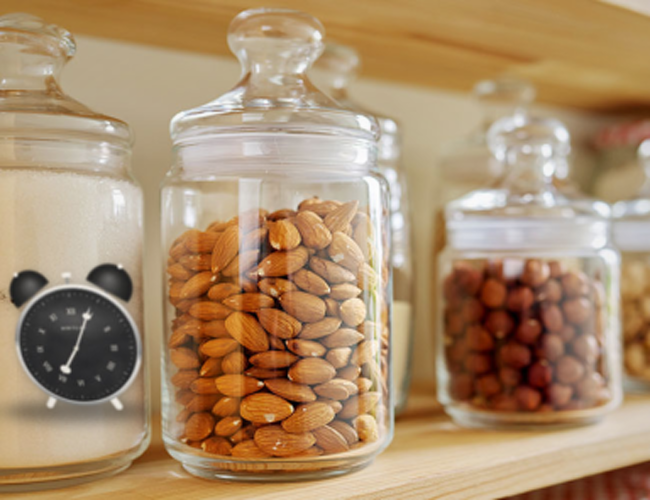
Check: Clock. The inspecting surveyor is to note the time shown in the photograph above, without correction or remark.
7:04
